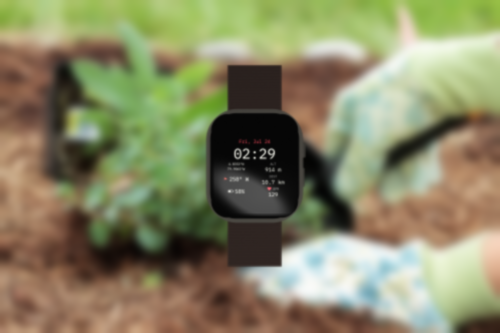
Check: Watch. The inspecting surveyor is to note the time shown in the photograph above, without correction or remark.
2:29
